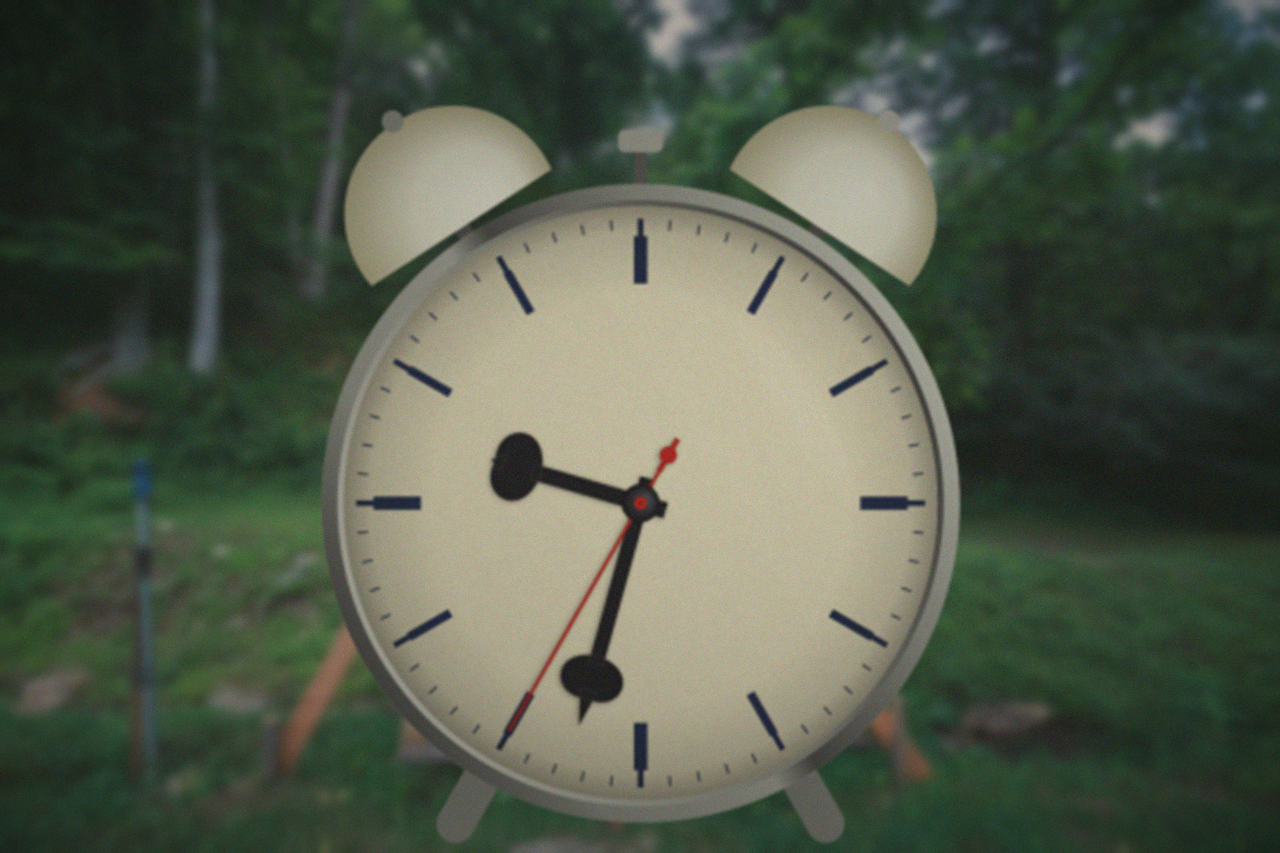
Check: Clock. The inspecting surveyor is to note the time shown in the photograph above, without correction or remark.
9:32:35
